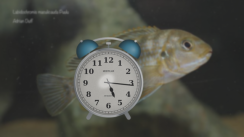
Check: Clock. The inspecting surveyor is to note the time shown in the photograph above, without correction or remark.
5:16
